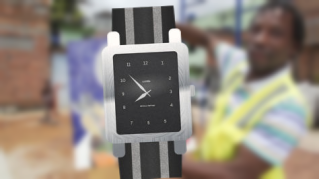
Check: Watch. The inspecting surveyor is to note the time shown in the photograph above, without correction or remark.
7:53
